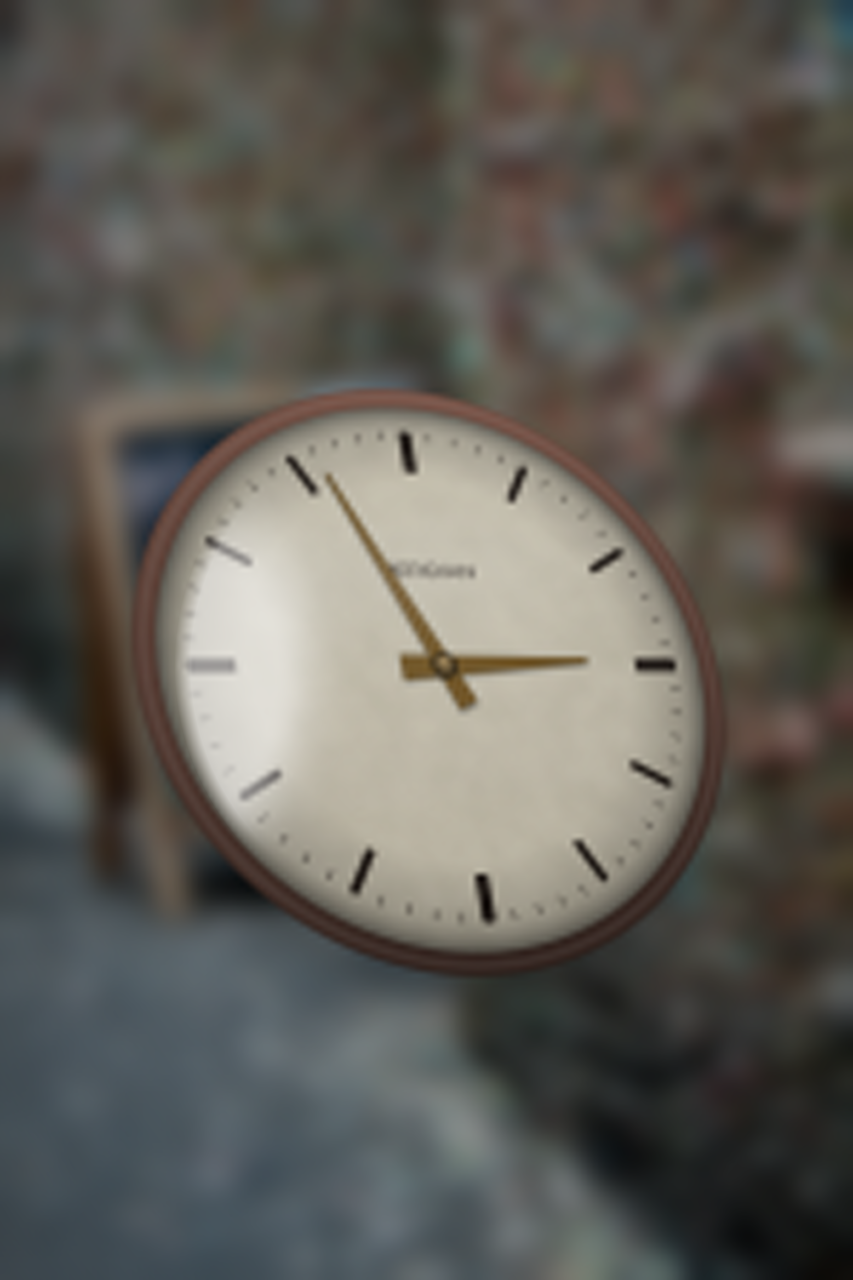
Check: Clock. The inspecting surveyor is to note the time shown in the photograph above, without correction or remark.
2:56
